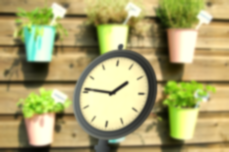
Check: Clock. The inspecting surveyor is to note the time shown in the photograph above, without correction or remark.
1:46
